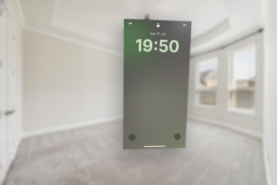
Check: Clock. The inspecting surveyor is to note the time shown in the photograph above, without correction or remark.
19:50
